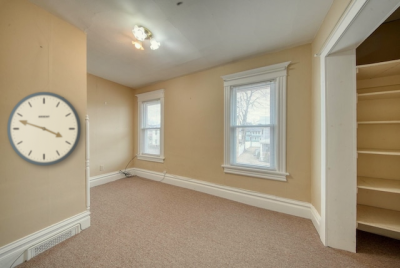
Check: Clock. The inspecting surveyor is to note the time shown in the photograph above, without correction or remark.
3:48
